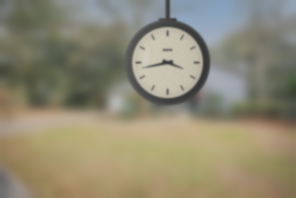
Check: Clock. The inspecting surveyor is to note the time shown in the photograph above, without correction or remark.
3:43
